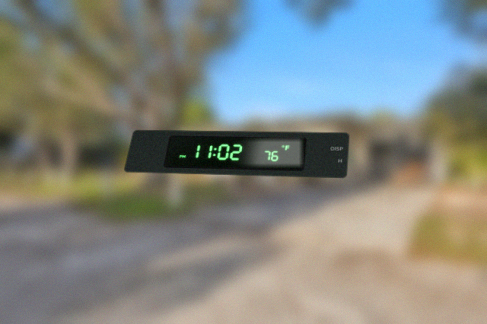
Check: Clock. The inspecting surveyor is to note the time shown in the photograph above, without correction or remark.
11:02
